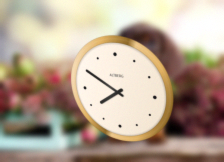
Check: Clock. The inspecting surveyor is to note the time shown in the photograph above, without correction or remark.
7:50
